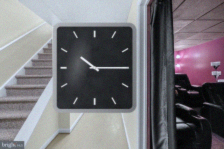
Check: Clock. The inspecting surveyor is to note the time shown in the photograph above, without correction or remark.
10:15
